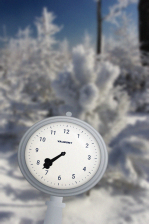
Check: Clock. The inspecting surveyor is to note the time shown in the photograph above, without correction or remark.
7:37
